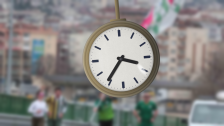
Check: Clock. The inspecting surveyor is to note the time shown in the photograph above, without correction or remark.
3:36
